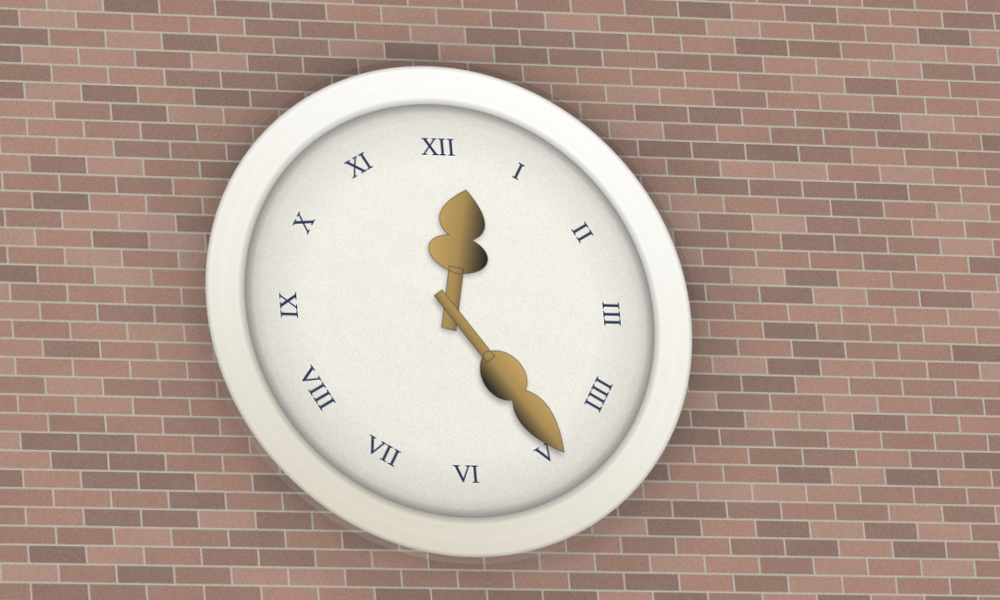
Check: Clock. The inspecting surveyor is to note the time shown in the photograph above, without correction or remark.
12:24
